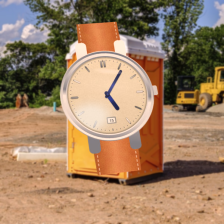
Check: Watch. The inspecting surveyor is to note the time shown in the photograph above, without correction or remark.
5:06
